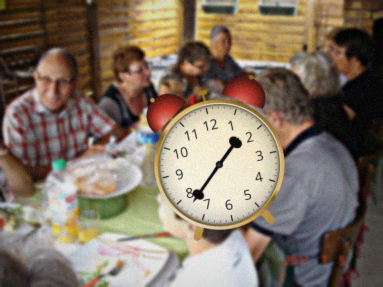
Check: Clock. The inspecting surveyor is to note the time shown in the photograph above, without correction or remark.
1:38
